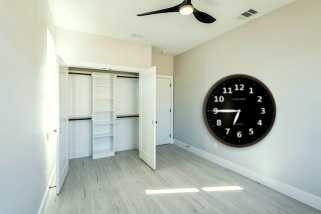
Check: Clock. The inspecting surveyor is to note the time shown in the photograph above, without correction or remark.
6:45
